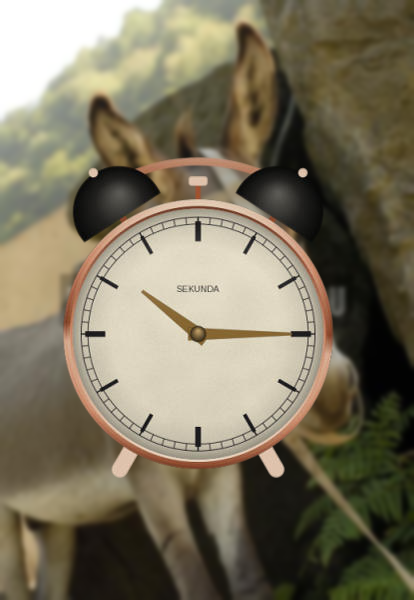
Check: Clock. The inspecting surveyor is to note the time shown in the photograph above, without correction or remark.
10:15
